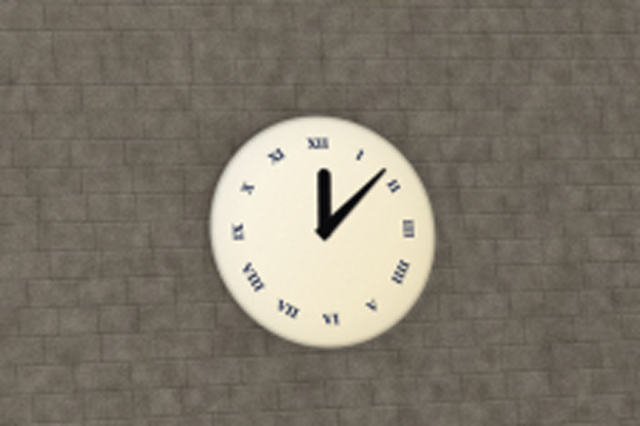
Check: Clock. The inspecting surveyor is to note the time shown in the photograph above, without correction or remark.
12:08
